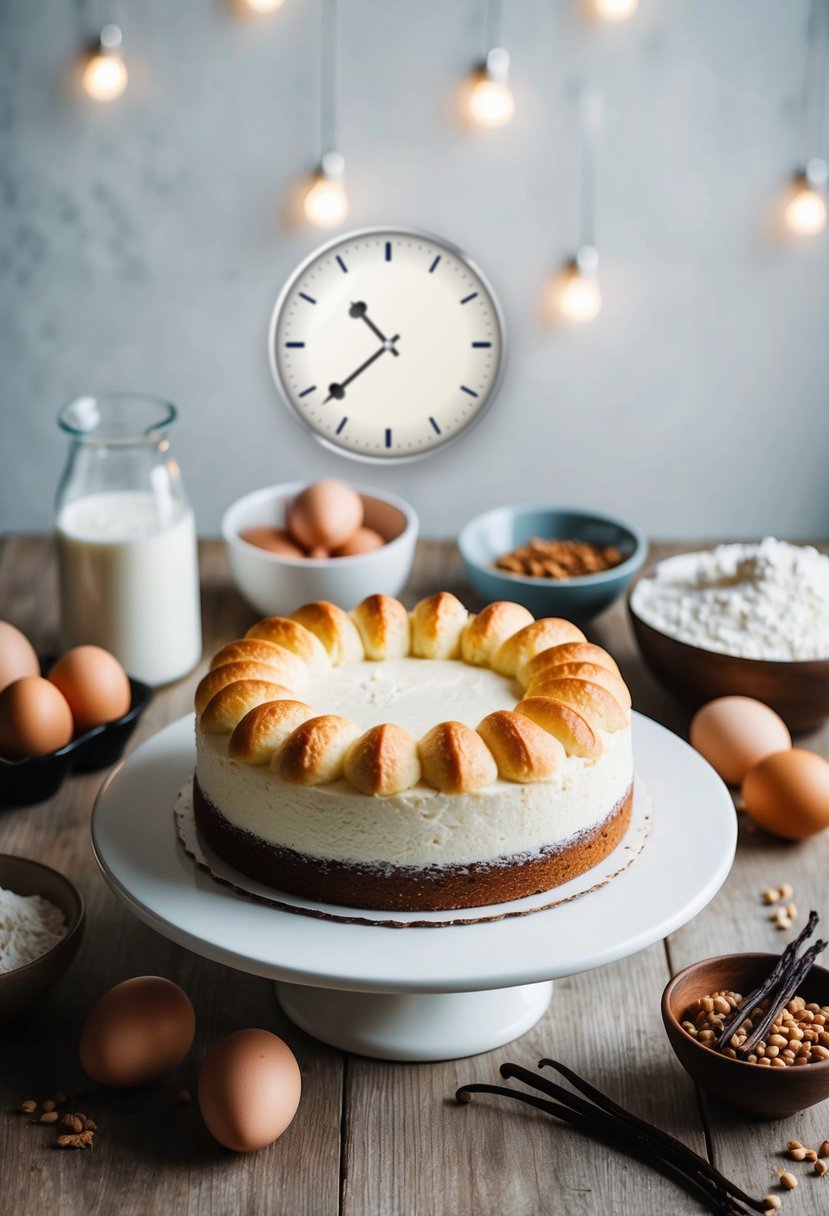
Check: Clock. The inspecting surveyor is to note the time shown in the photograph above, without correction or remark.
10:38
